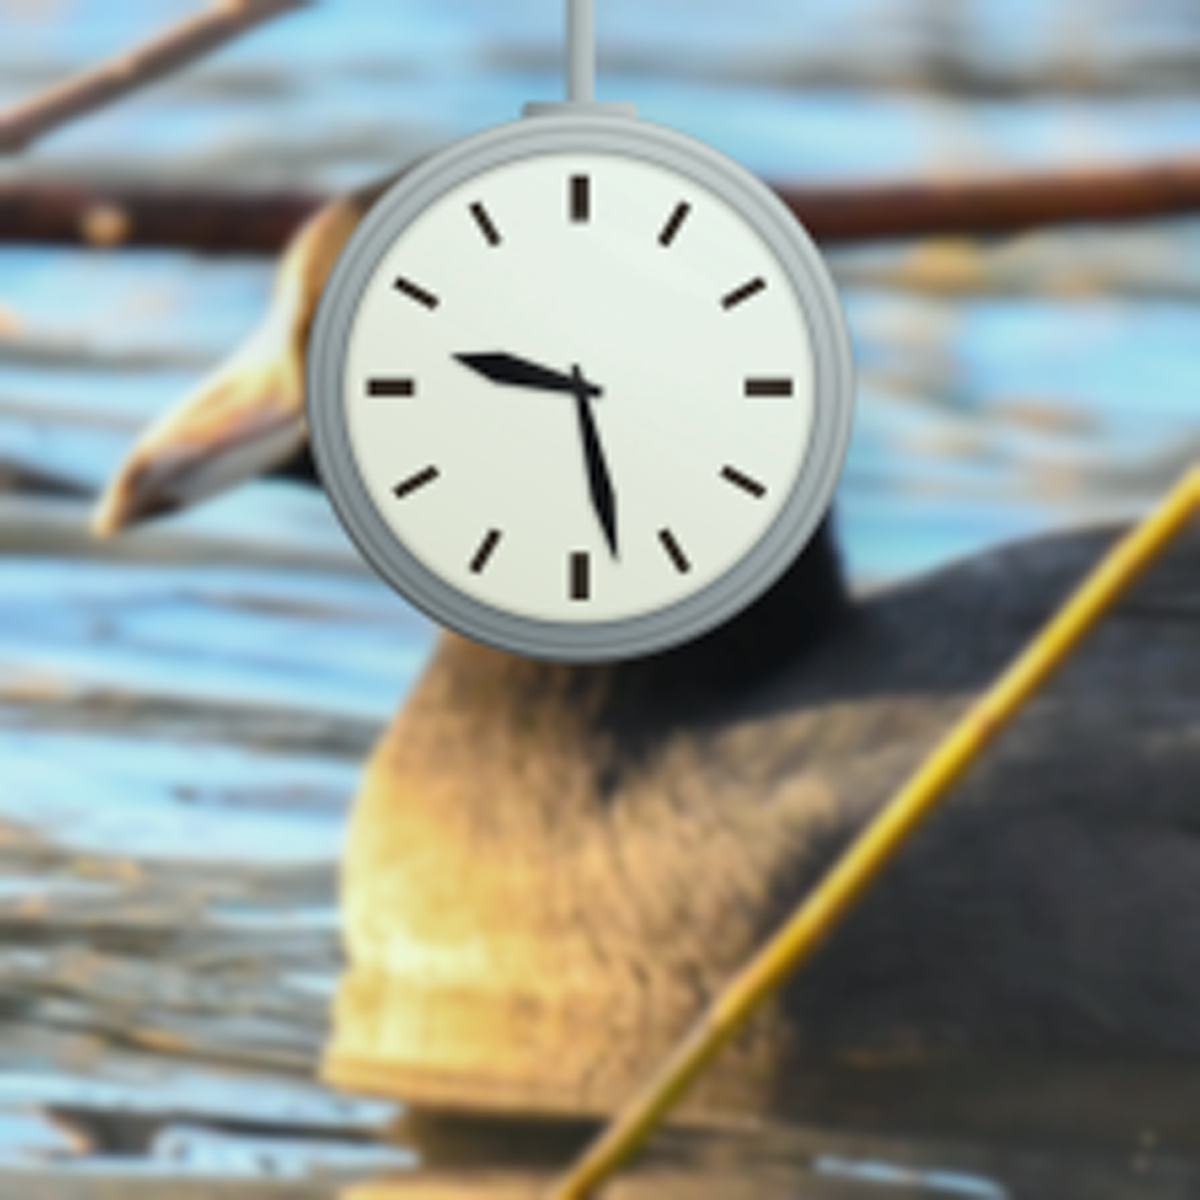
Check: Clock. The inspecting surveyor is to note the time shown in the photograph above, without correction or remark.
9:28
